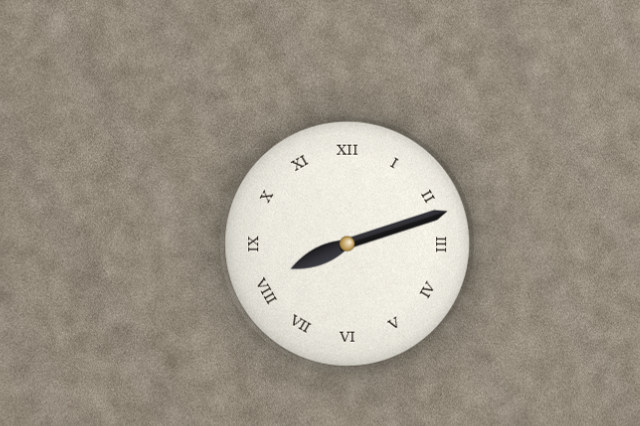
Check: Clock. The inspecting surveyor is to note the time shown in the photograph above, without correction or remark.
8:12
